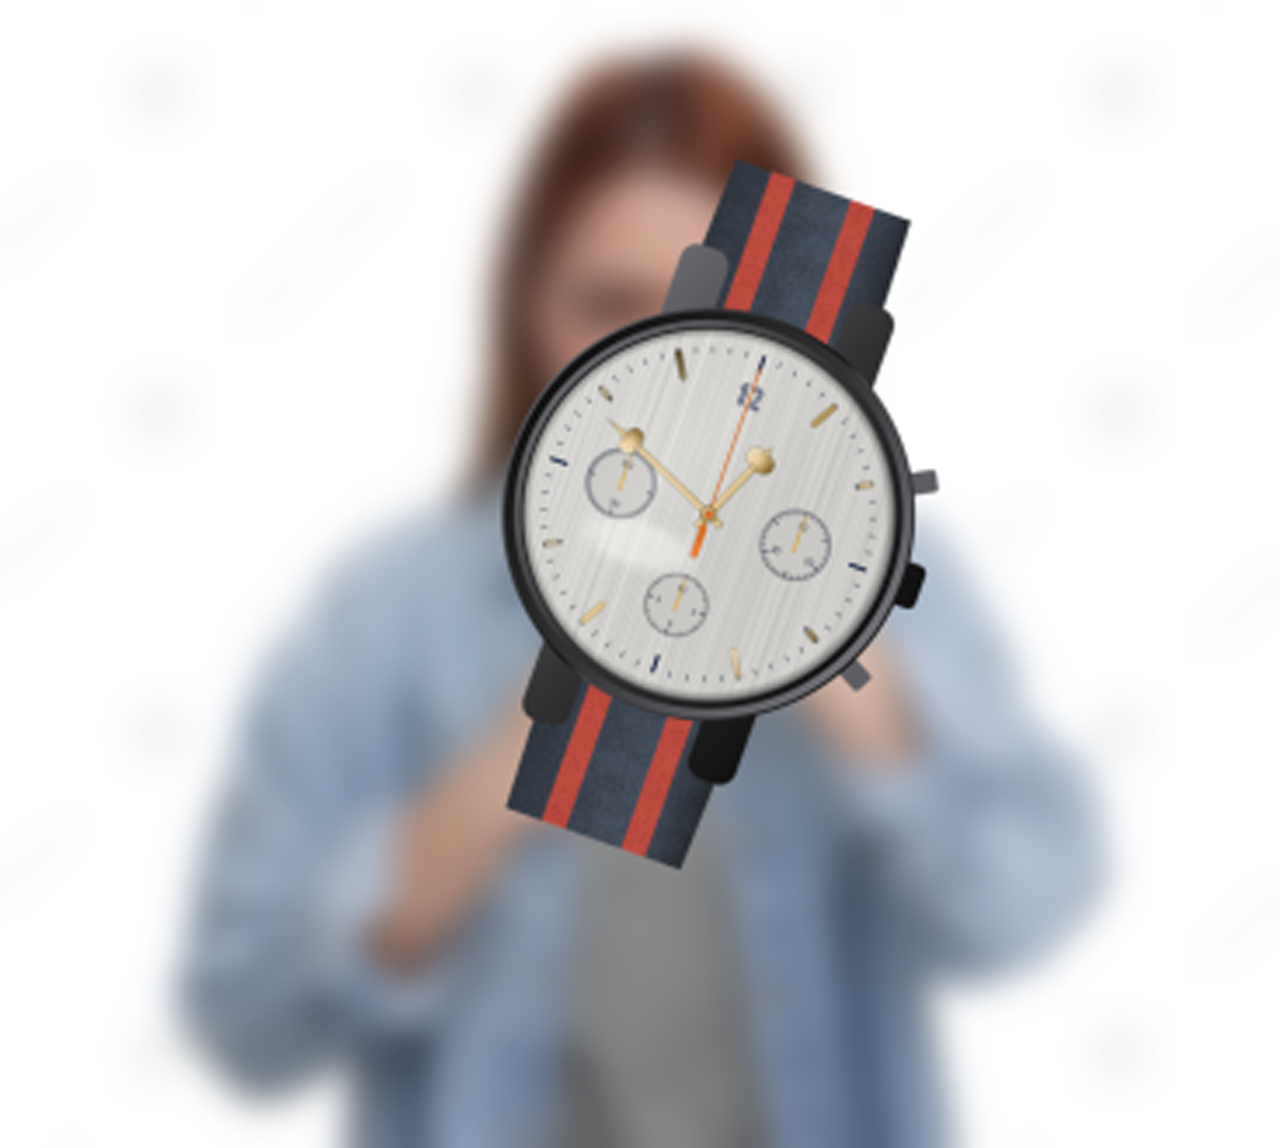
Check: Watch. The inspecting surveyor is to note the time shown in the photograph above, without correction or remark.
12:49
